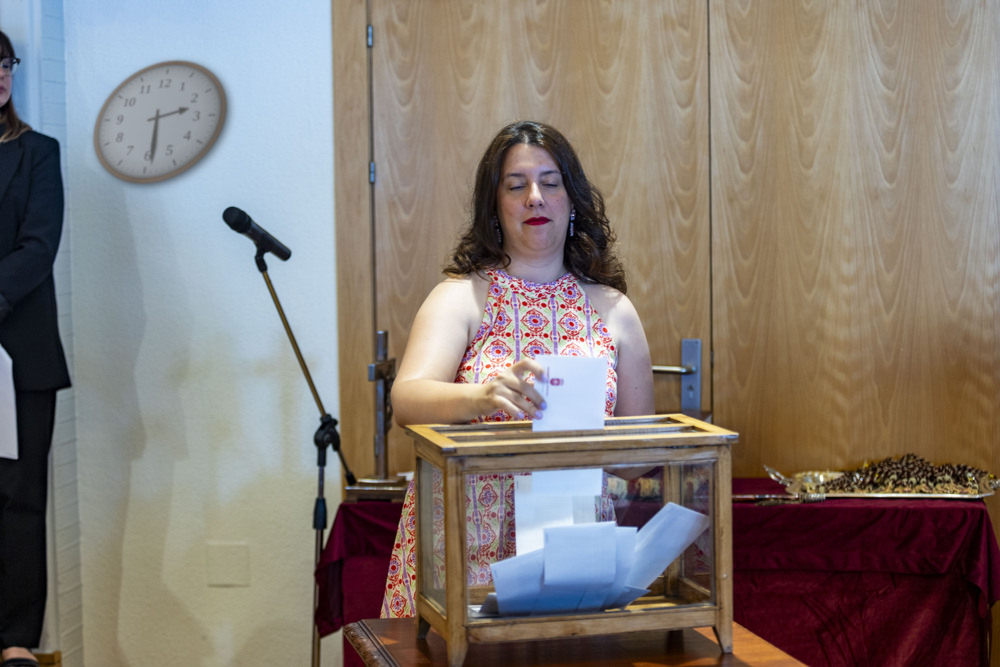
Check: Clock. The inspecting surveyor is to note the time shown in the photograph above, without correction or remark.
2:29
